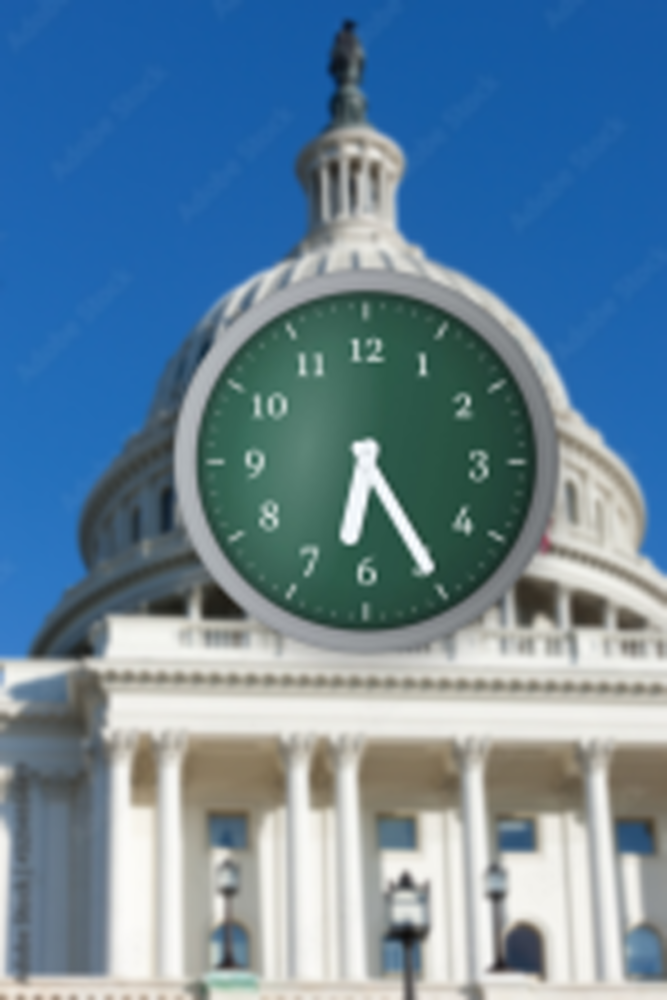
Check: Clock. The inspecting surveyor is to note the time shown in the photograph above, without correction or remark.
6:25
